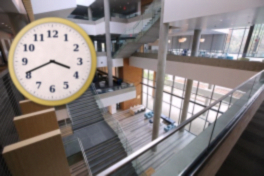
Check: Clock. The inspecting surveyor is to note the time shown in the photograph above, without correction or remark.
3:41
